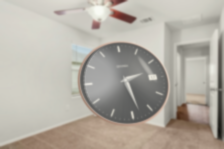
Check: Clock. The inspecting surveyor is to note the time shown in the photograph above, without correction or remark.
2:28
